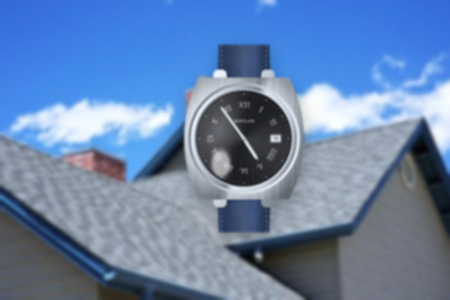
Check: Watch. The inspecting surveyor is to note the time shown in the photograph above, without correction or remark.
4:54
